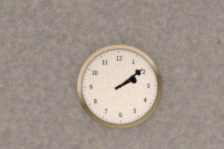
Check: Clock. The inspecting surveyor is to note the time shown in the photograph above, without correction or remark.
2:09
